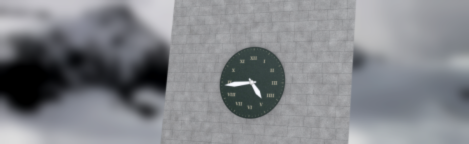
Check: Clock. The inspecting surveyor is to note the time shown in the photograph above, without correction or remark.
4:44
